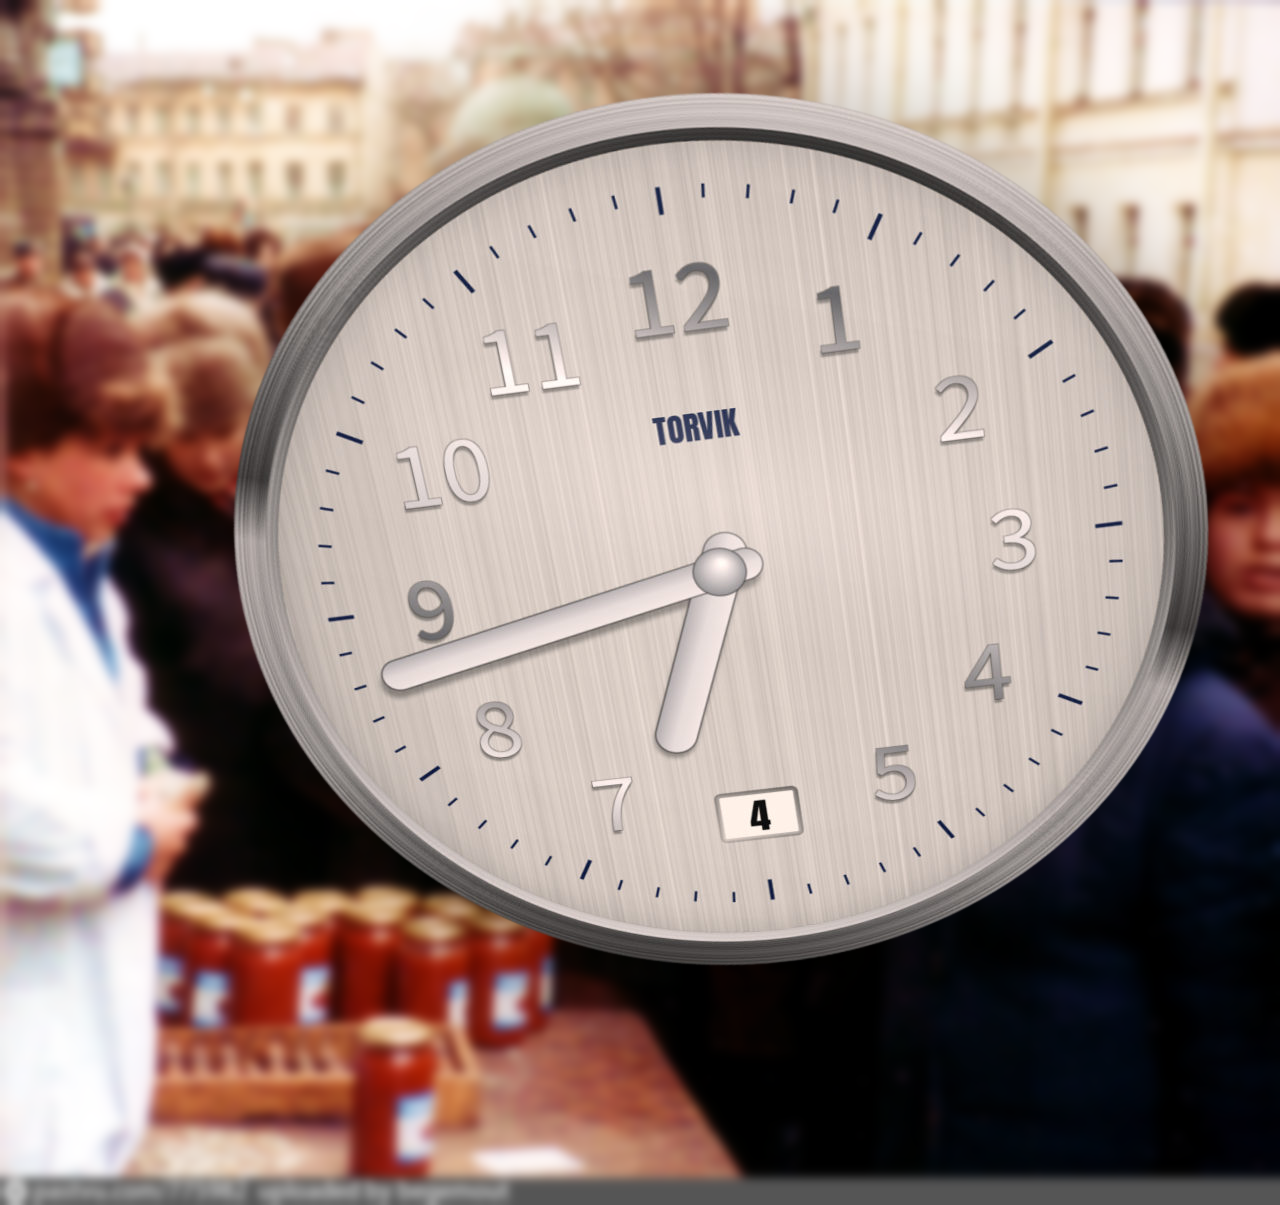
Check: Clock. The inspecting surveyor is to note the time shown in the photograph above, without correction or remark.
6:43
